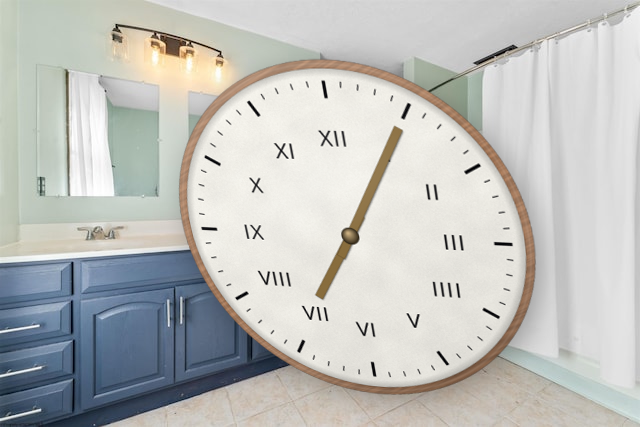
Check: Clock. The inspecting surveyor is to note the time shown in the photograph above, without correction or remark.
7:05
